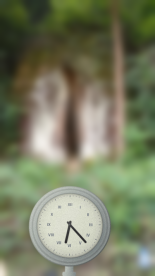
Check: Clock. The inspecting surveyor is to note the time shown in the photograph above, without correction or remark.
6:23
